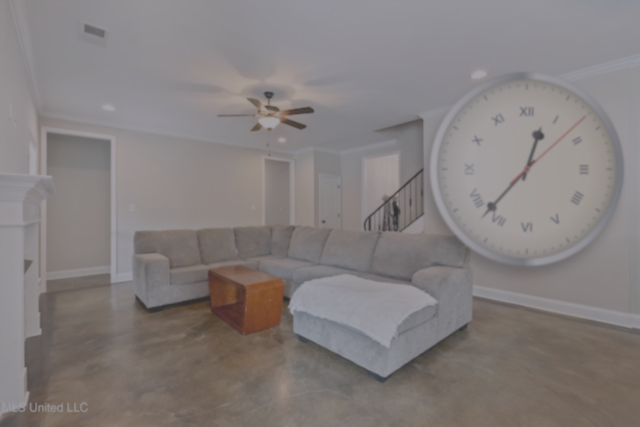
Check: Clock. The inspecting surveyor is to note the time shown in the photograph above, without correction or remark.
12:37:08
